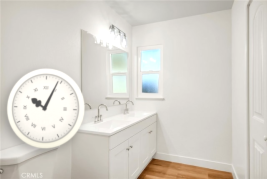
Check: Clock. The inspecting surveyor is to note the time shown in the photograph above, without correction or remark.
10:04
